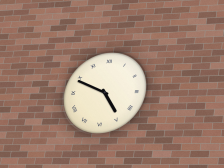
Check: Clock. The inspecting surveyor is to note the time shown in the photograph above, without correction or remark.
4:49
